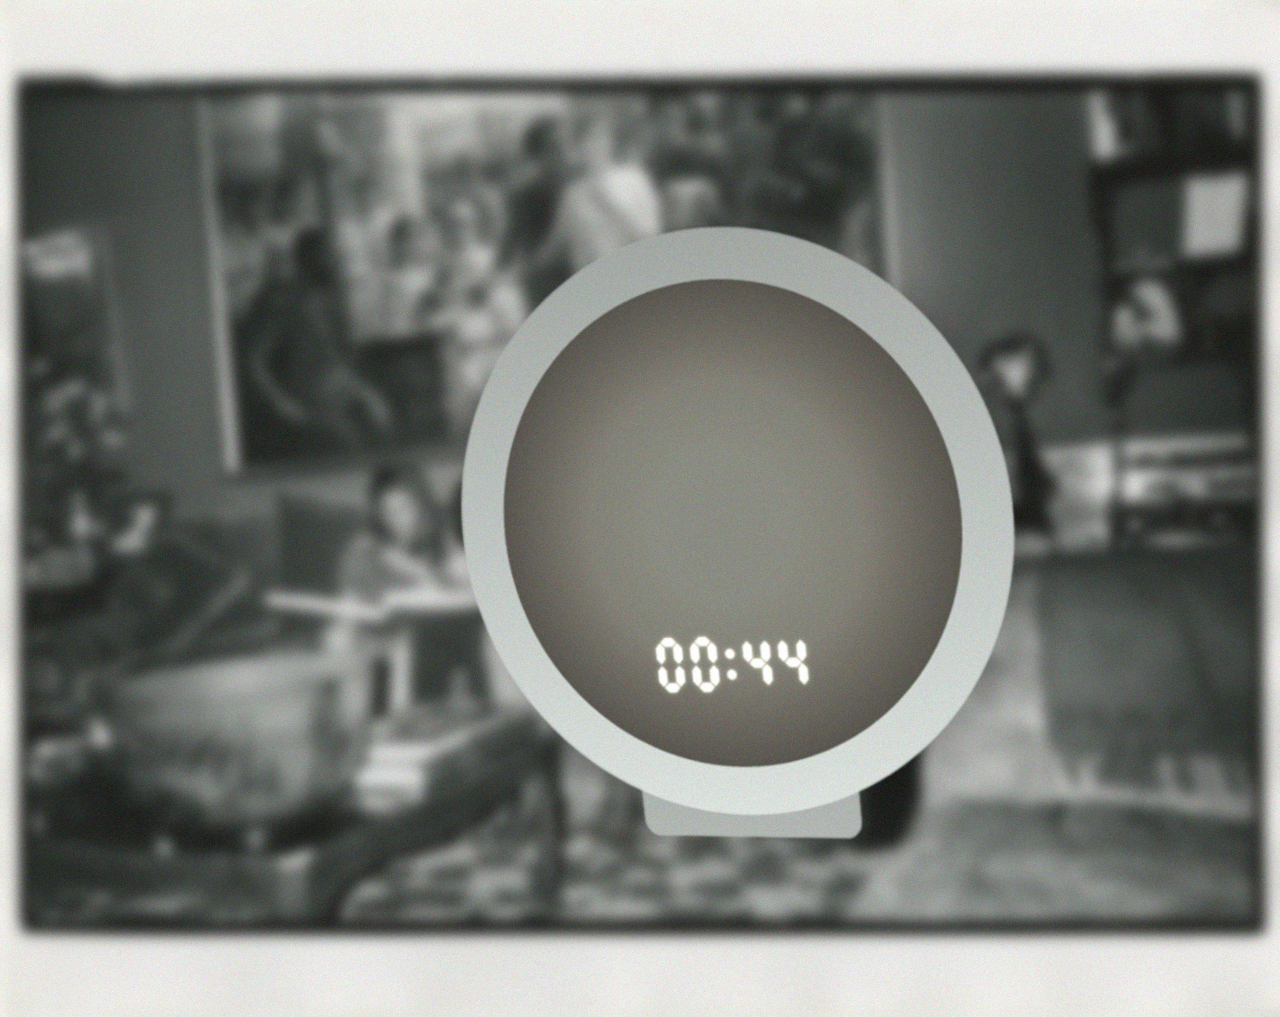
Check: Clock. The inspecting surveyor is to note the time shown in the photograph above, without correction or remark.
0:44
